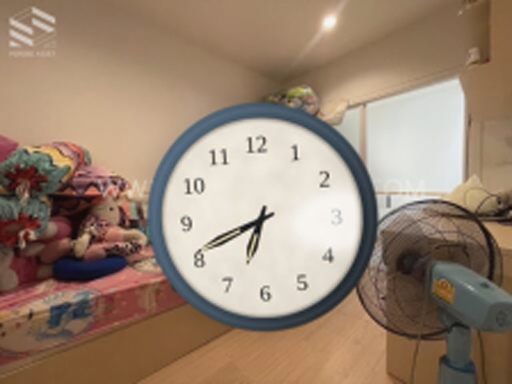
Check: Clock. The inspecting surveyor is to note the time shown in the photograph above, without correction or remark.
6:41
